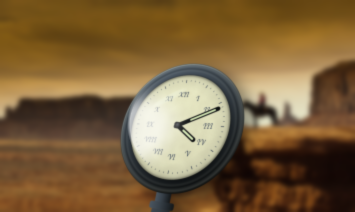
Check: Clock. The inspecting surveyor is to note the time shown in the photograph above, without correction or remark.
4:11
